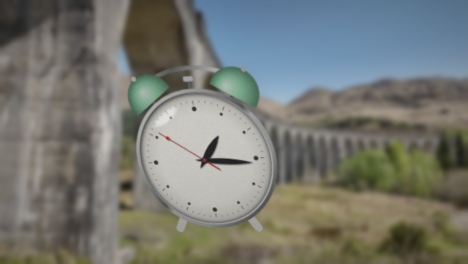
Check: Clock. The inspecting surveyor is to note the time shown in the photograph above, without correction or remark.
1:15:51
